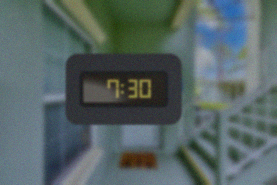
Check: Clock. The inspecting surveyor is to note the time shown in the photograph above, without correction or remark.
7:30
